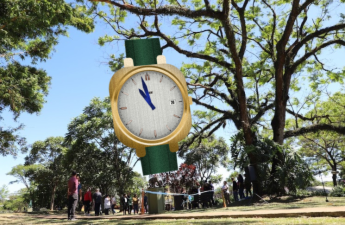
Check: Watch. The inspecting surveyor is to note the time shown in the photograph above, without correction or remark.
10:58
